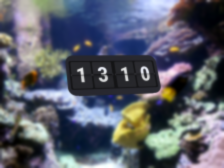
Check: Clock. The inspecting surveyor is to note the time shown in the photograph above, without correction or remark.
13:10
